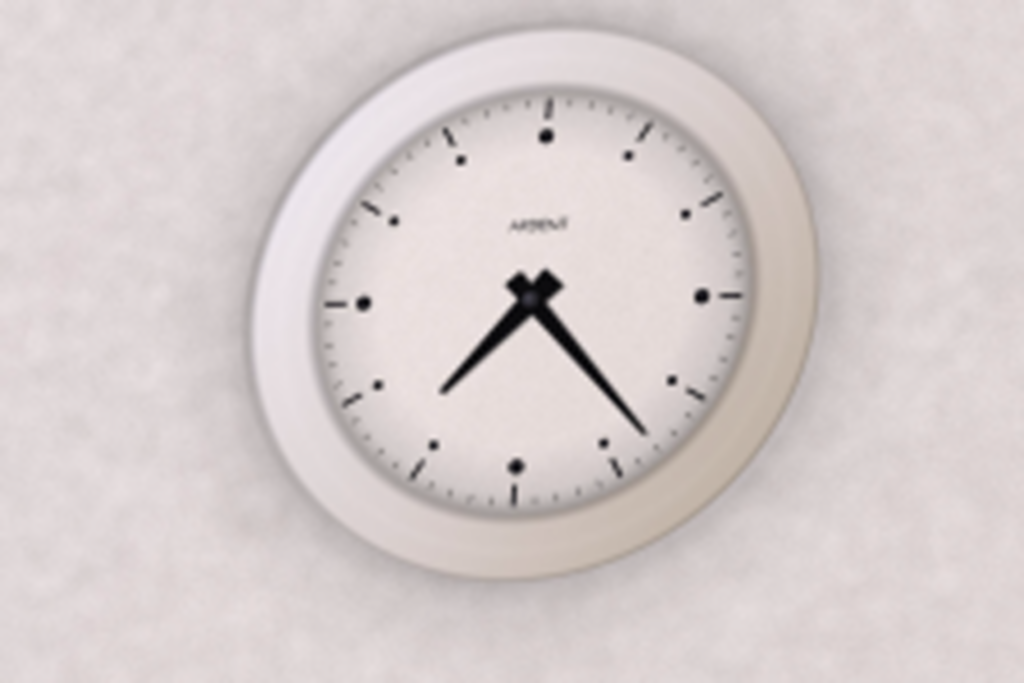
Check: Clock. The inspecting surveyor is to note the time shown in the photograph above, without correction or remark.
7:23
